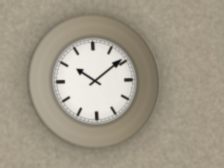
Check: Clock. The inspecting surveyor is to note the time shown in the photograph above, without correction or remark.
10:09
